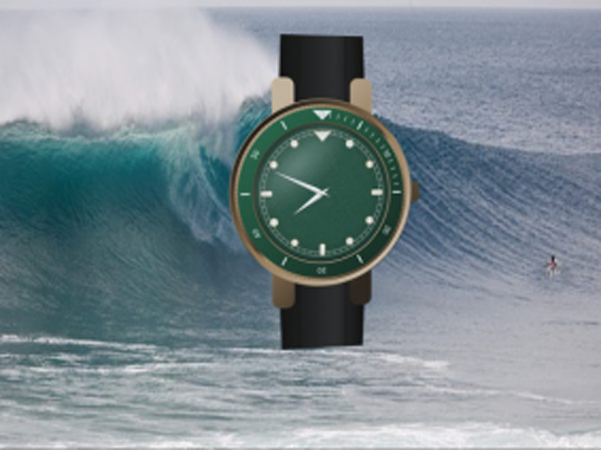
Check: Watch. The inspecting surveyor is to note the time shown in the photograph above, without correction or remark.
7:49
